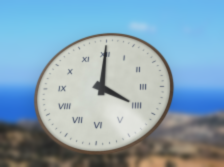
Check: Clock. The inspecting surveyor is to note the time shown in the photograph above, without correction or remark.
4:00
